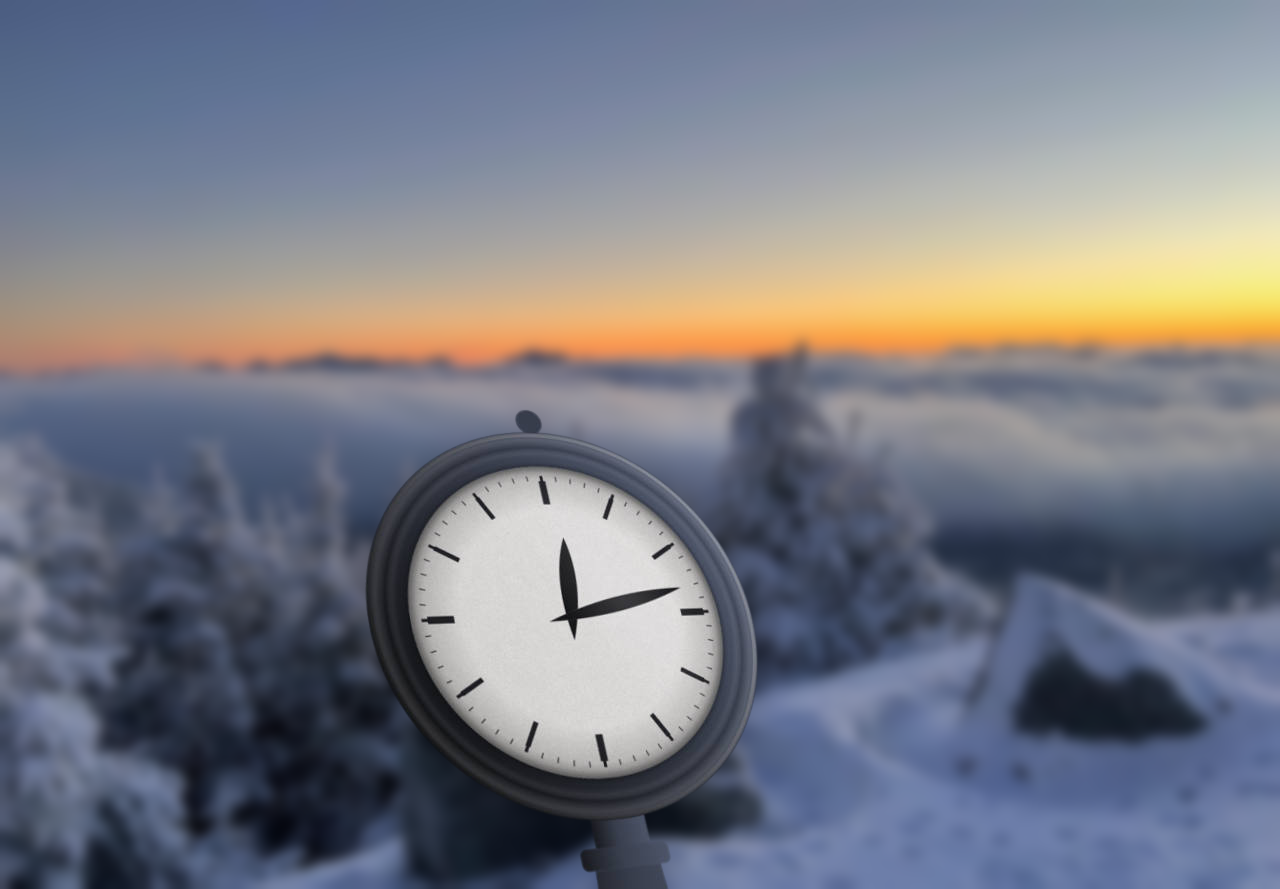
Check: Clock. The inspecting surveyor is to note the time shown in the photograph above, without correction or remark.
12:13
